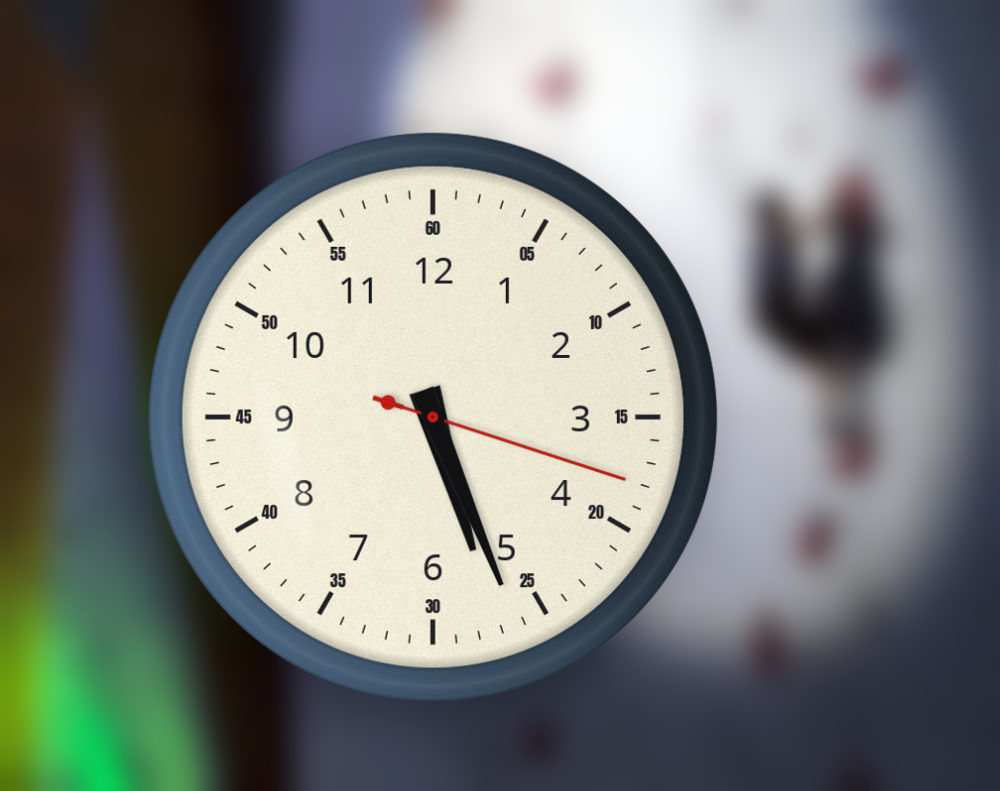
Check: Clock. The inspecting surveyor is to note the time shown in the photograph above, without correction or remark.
5:26:18
